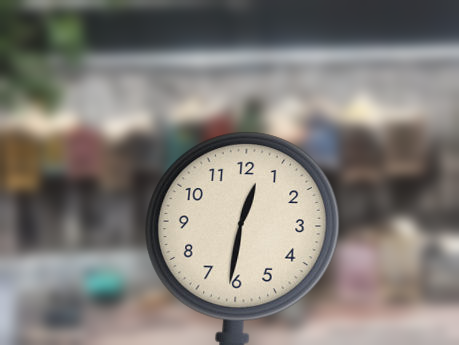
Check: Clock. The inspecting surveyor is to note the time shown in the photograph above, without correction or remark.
12:31
